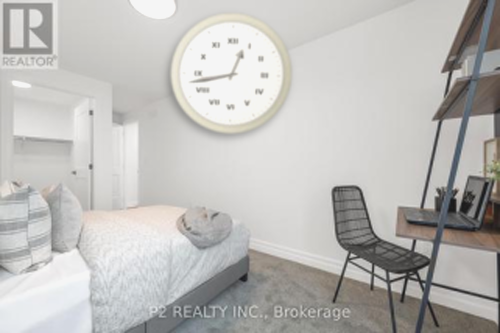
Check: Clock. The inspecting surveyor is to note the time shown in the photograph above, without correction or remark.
12:43
